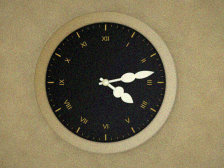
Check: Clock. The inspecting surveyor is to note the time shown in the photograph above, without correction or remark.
4:13
